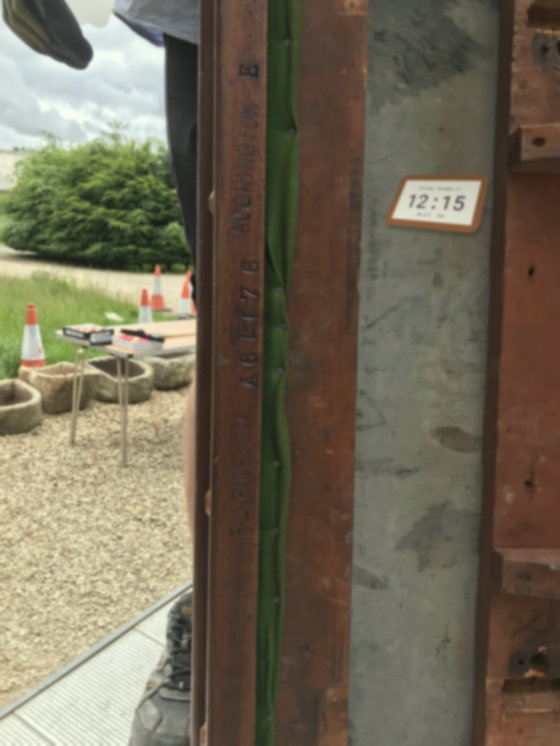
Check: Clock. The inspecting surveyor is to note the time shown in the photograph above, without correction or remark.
12:15
